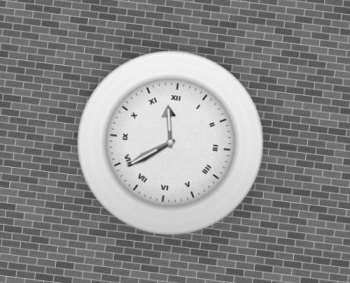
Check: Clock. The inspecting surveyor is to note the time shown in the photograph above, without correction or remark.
11:39
